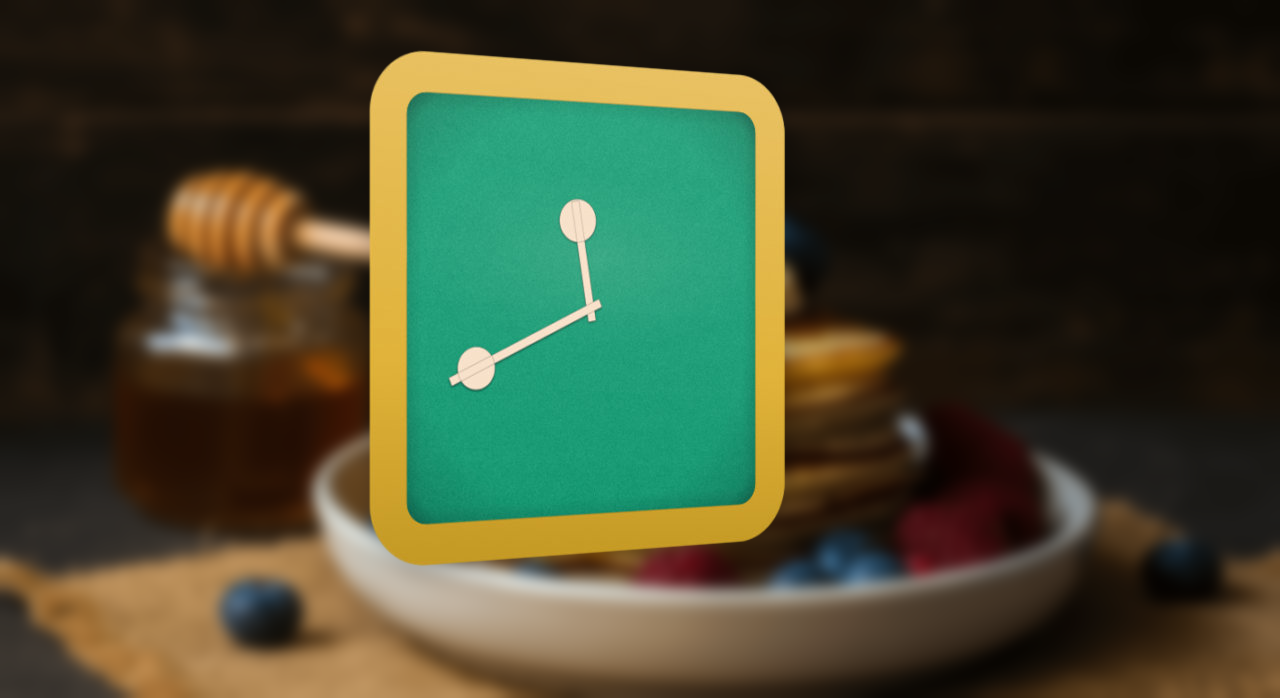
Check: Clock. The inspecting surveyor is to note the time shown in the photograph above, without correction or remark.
11:41
